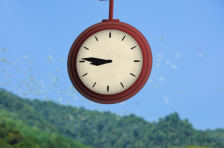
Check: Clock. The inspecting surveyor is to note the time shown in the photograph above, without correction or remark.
8:46
